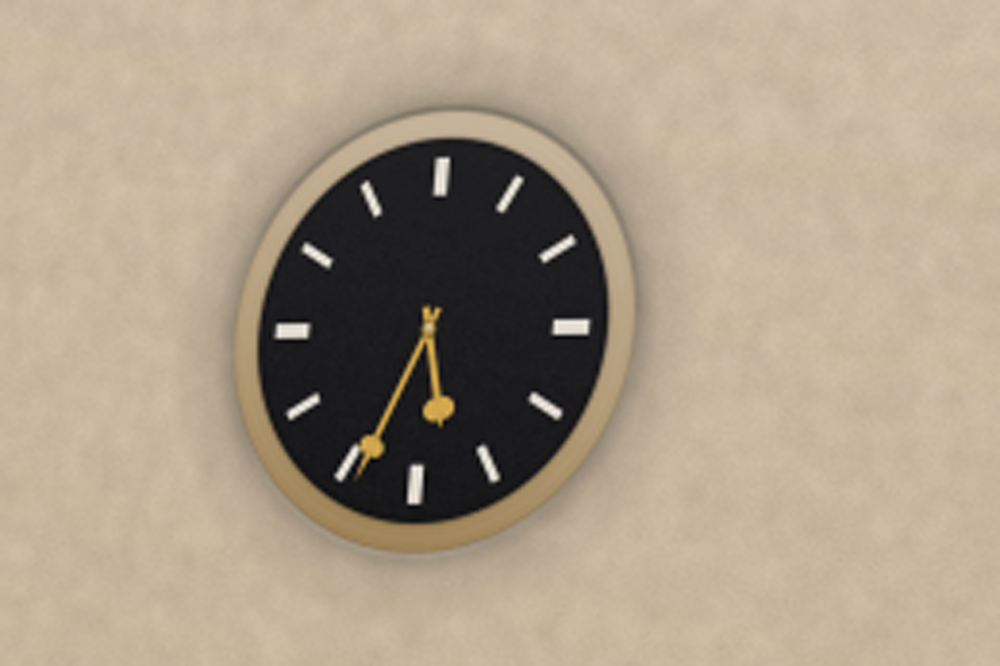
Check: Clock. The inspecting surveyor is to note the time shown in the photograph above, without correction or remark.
5:34
